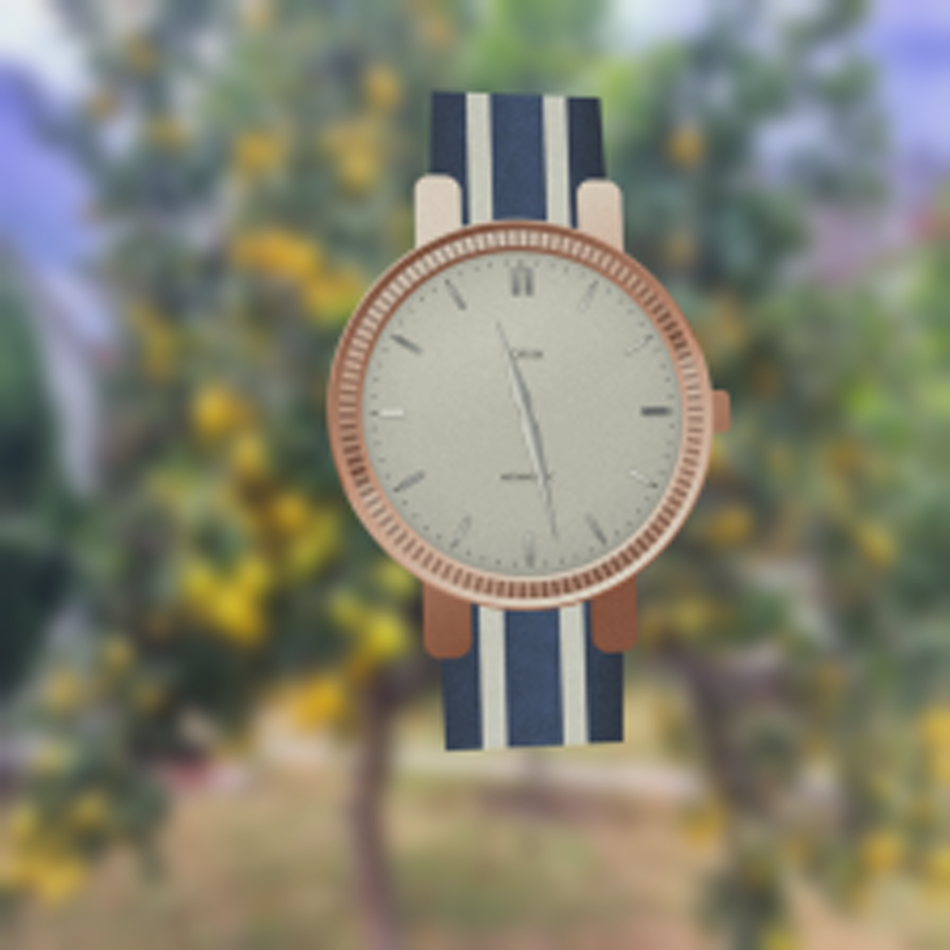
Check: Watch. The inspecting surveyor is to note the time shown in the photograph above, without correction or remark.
11:28
